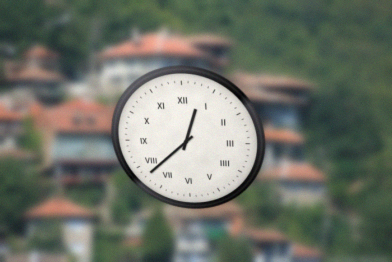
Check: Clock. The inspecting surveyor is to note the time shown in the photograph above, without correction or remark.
12:38
